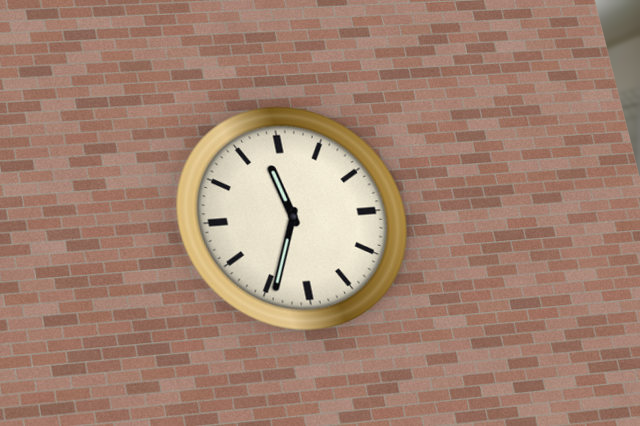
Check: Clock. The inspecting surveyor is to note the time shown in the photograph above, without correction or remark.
11:34
